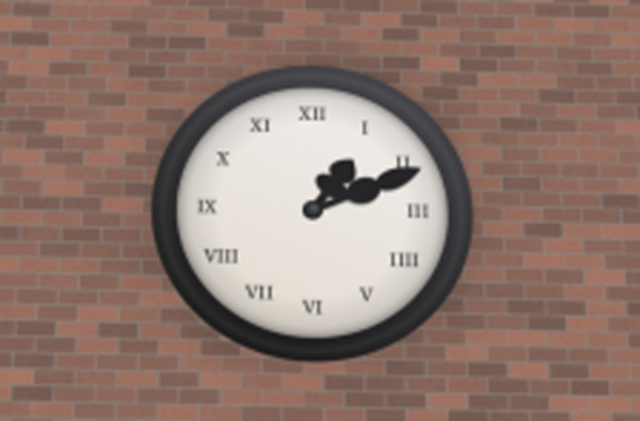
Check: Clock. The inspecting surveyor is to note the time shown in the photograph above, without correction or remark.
1:11
